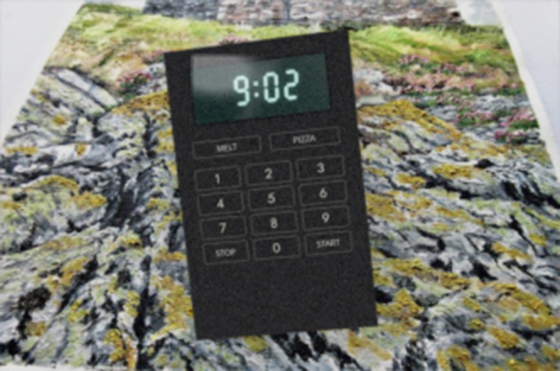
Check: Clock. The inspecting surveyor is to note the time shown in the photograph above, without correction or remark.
9:02
